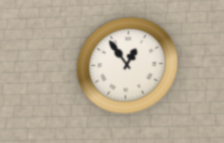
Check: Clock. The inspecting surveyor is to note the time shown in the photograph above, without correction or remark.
12:54
